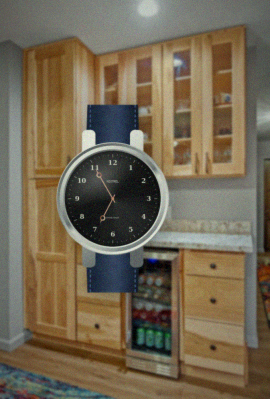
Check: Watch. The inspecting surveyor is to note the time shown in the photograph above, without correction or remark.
6:55
